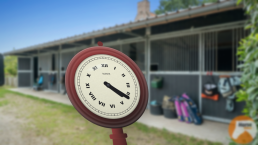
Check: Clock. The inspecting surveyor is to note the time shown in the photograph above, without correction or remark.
4:21
